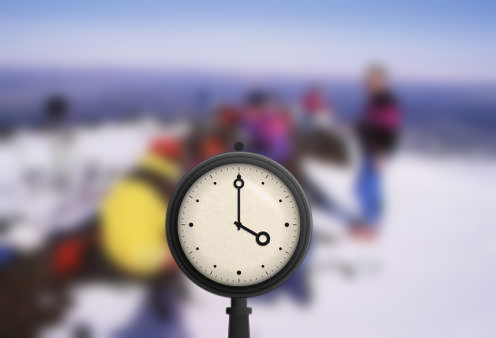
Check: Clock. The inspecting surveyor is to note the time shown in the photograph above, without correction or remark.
4:00
